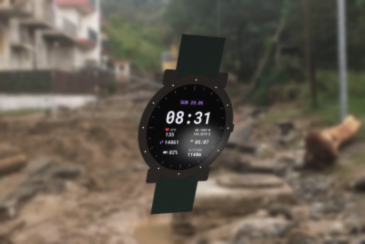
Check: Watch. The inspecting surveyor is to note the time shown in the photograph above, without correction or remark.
8:31
